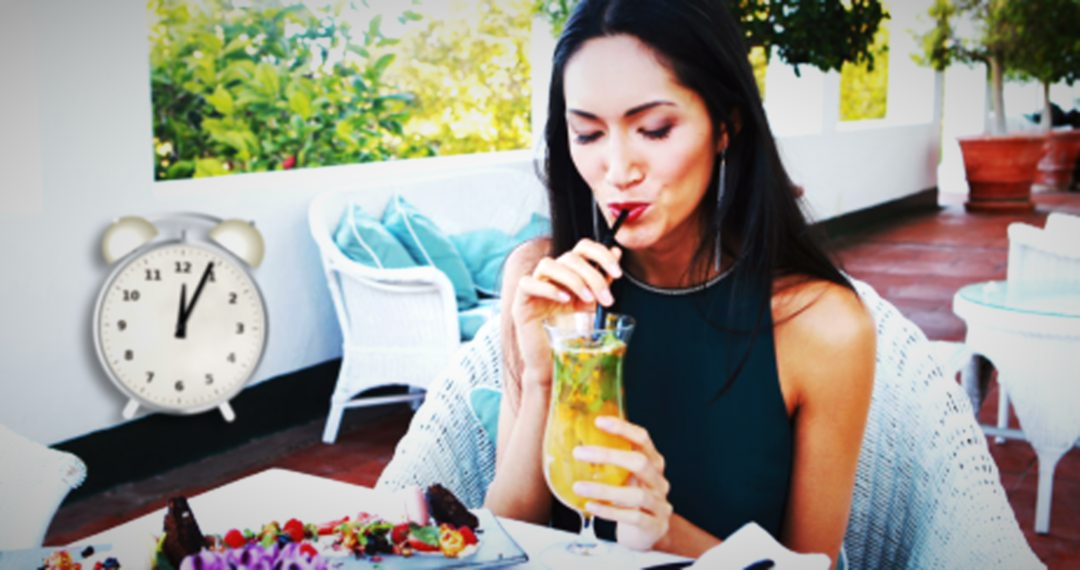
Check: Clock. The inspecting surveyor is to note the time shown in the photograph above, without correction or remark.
12:04
